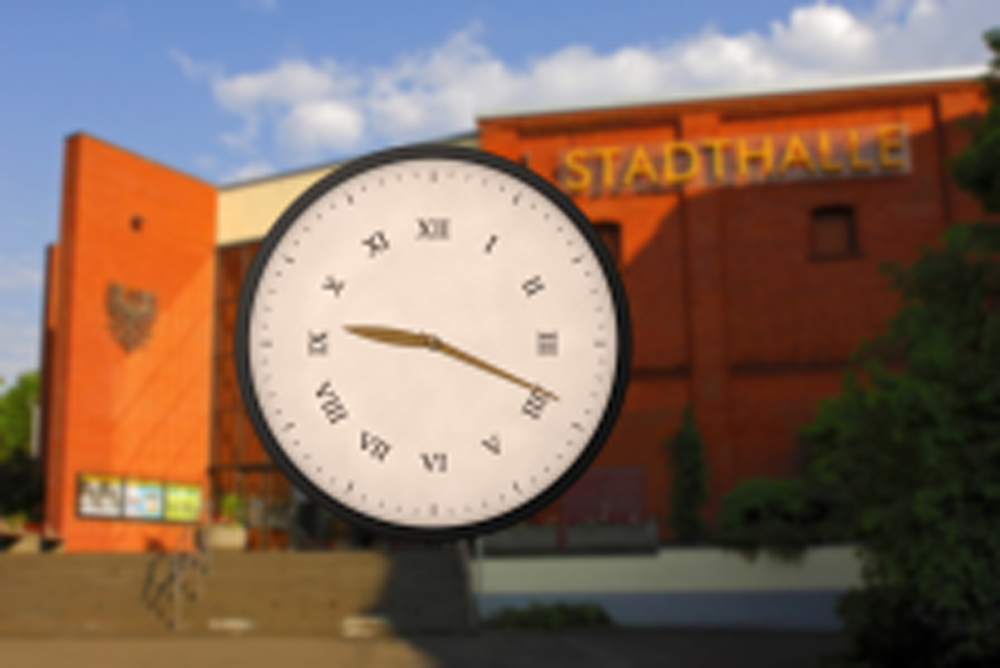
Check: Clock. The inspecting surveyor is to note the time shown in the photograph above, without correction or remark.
9:19
